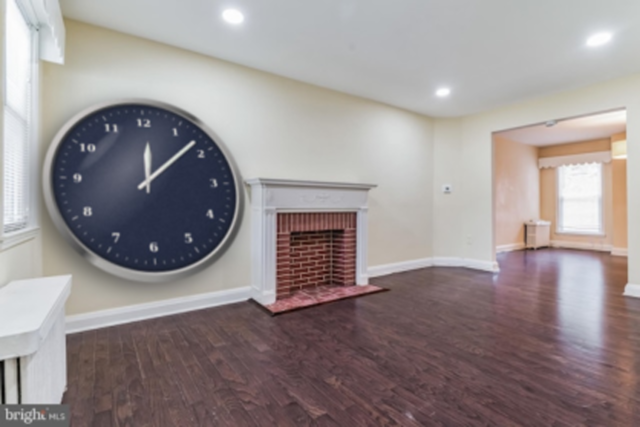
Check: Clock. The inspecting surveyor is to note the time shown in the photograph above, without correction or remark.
12:08
